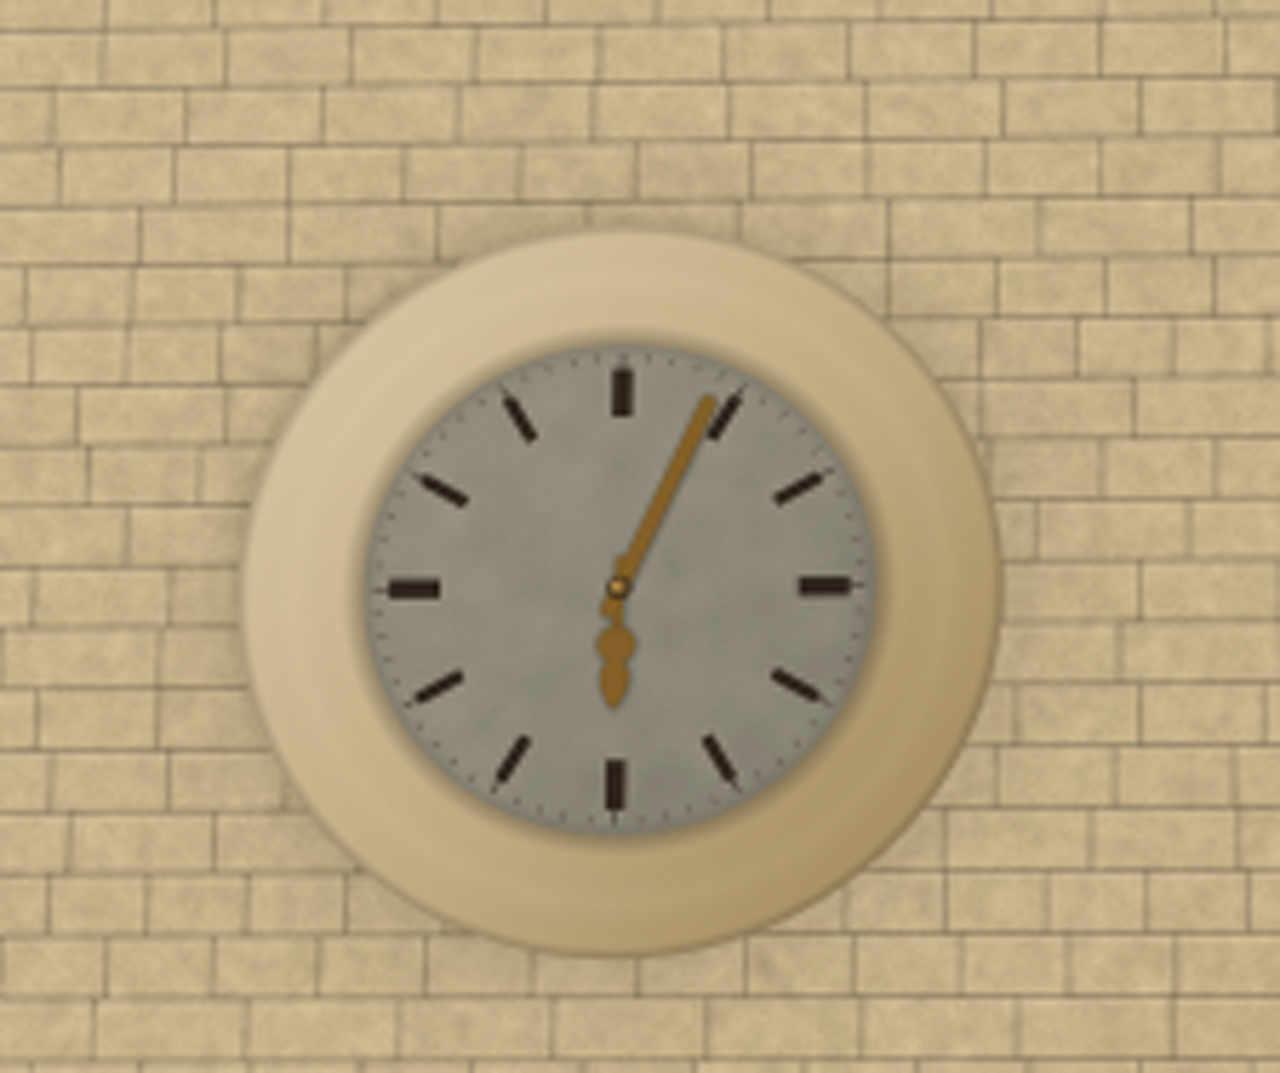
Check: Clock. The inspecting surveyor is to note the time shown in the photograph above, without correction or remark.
6:04
